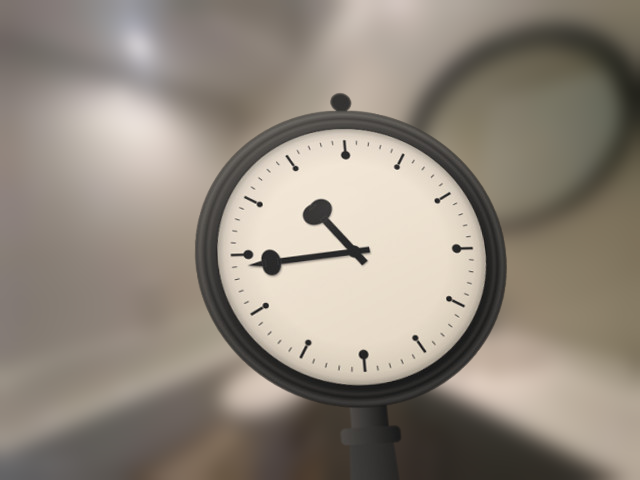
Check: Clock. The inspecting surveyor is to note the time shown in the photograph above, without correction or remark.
10:44
